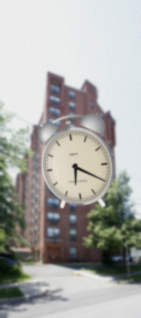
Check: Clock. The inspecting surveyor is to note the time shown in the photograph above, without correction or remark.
6:20
